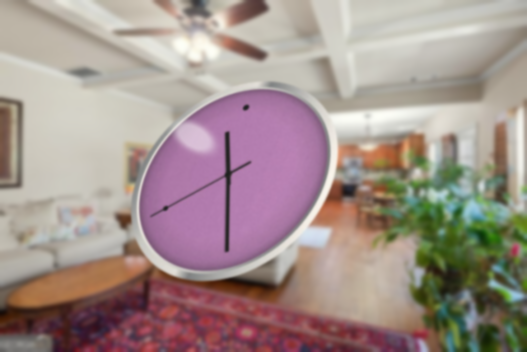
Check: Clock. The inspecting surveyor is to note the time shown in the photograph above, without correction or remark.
11:27:40
